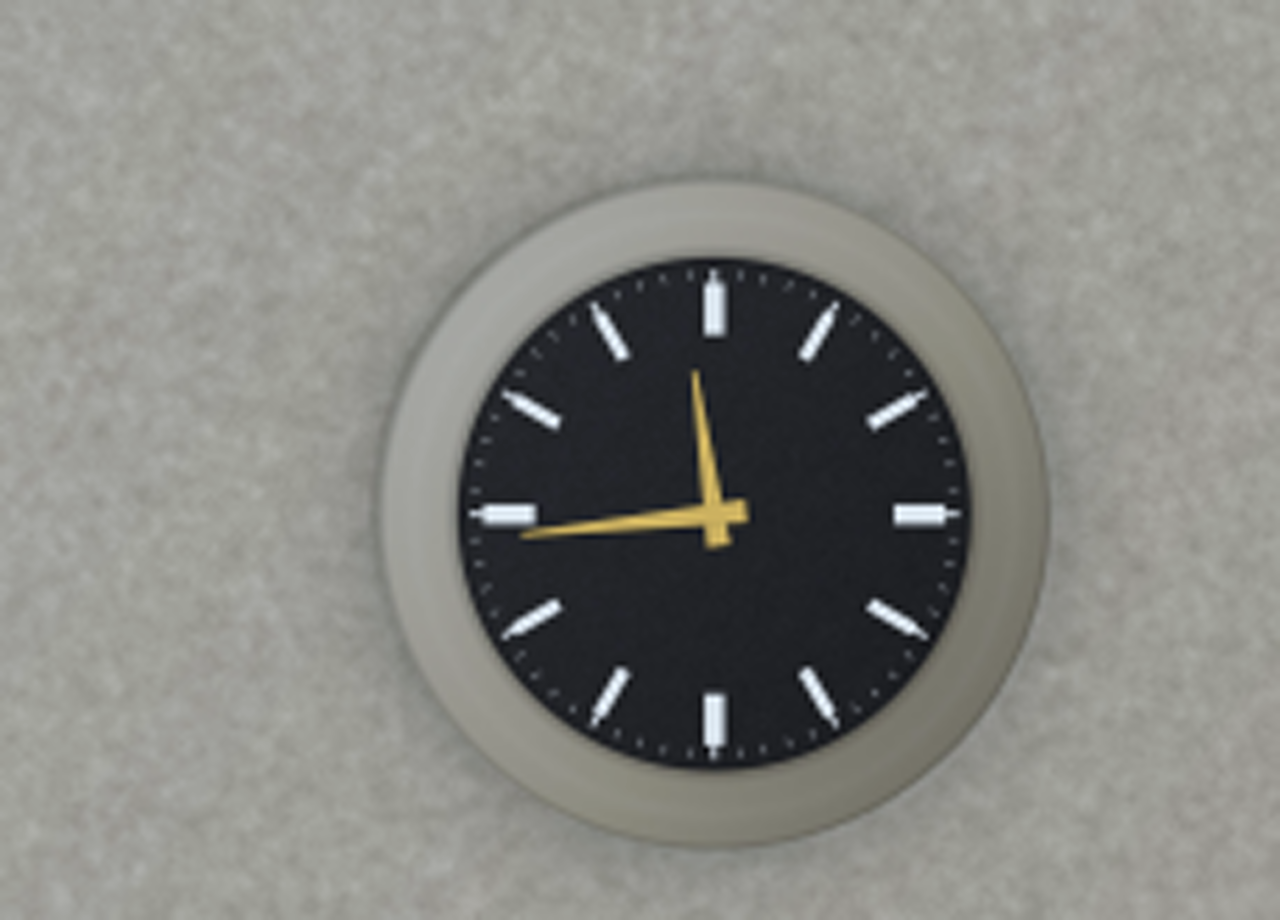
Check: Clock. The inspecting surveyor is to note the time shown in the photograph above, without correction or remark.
11:44
